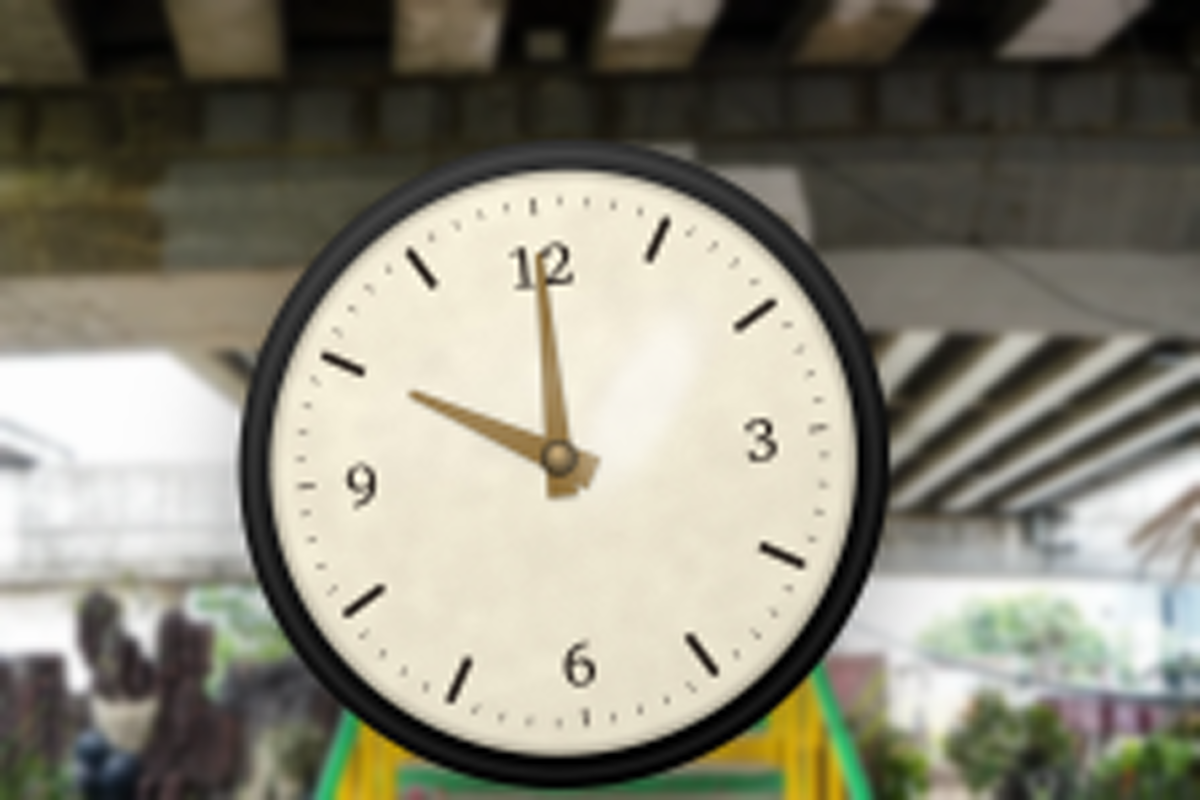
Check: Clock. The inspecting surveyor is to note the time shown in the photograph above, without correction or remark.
10:00
